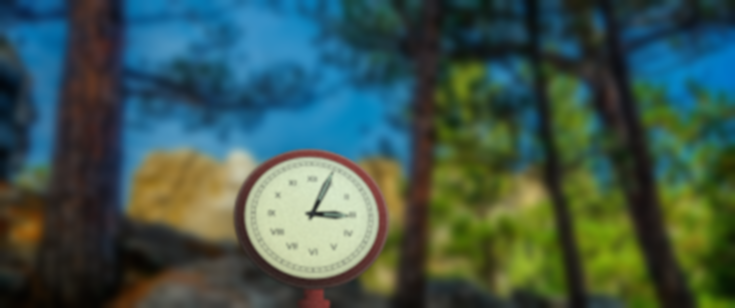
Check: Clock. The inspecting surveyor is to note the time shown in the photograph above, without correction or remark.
3:04
